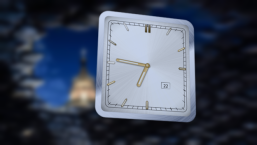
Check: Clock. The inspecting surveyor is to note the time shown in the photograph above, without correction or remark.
6:46
